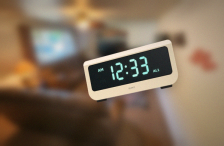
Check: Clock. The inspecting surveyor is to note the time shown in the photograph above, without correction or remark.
12:33
